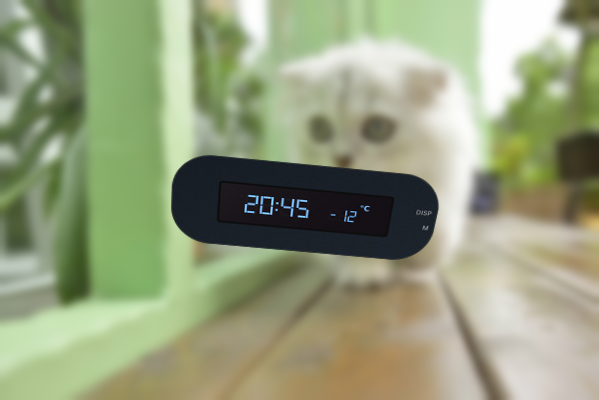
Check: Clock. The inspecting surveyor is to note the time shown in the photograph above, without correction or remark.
20:45
